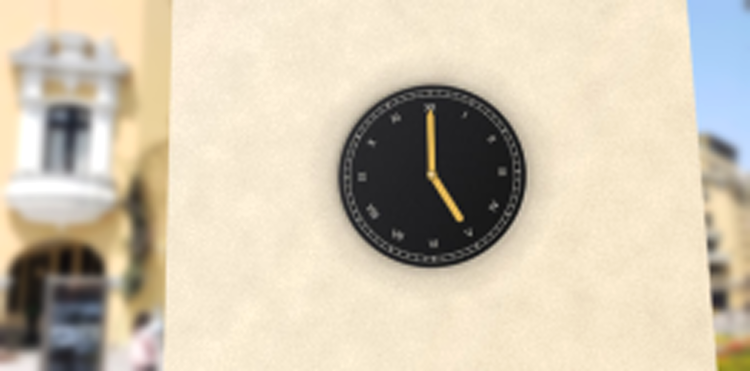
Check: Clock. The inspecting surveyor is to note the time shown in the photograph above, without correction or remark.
5:00
